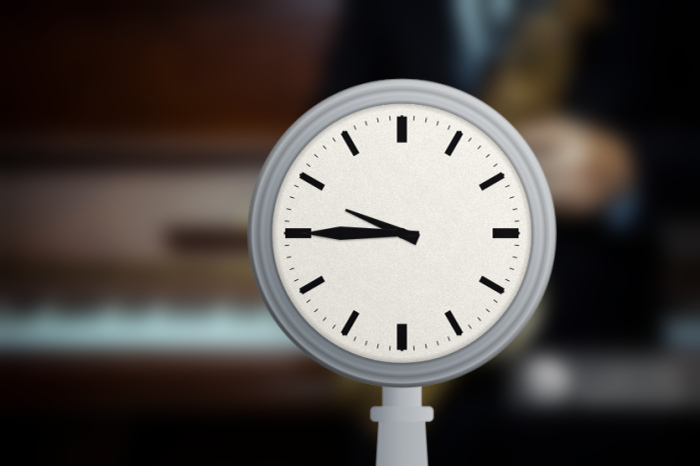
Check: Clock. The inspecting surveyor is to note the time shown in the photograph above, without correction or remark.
9:45
